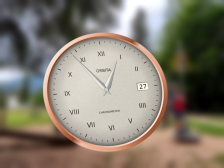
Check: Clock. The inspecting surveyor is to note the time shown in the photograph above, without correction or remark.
12:54
